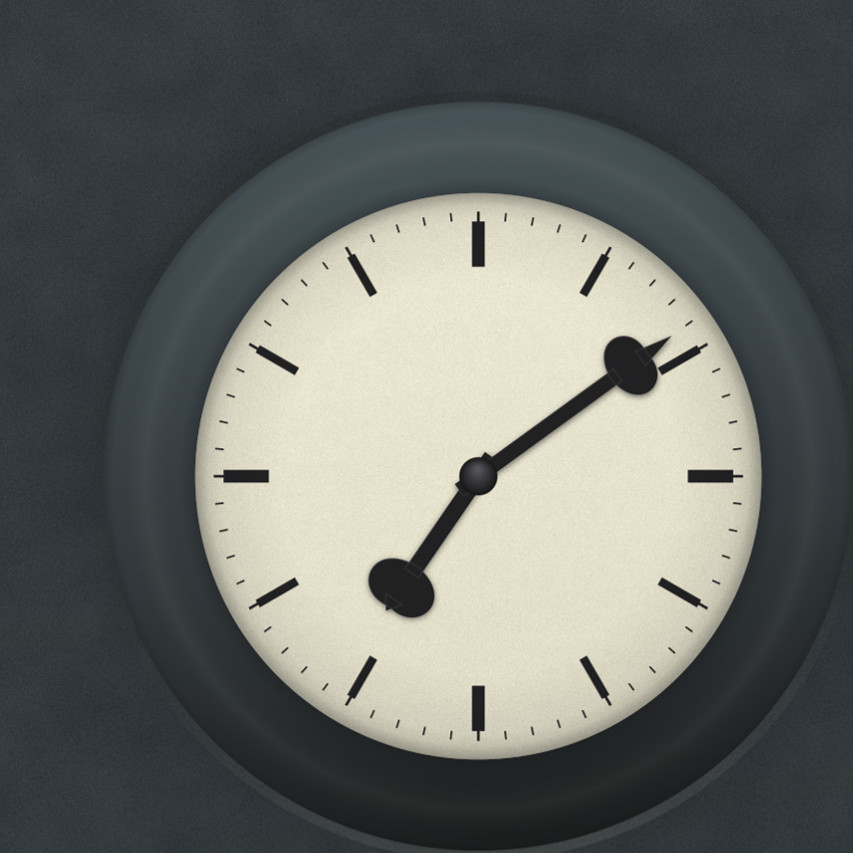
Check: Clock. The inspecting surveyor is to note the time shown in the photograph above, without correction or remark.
7:09
